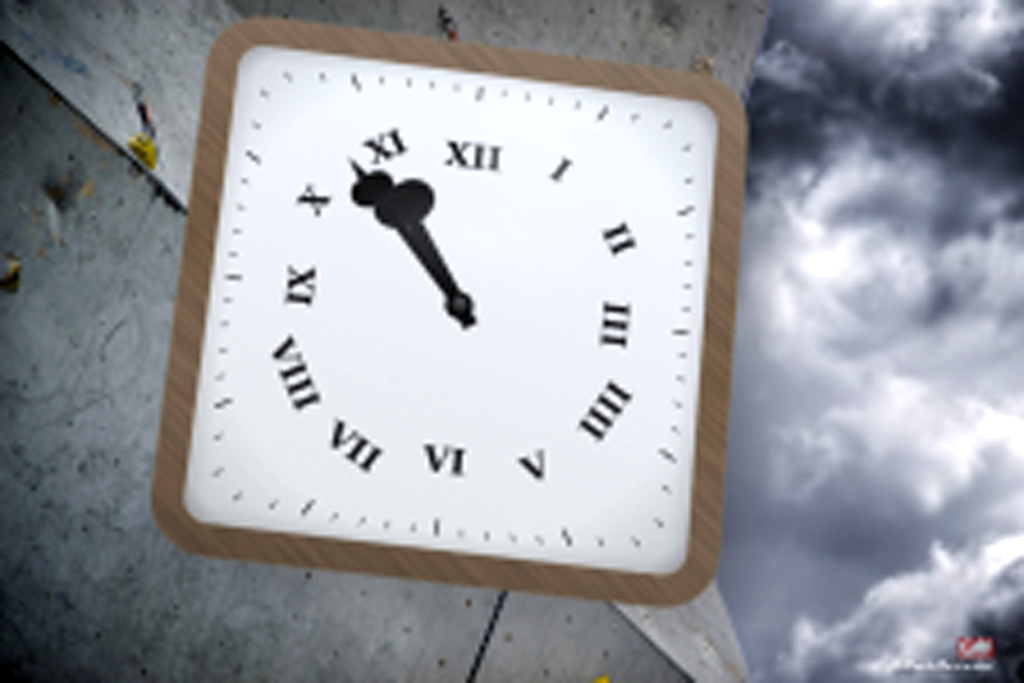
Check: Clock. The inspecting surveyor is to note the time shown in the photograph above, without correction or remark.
10:53
